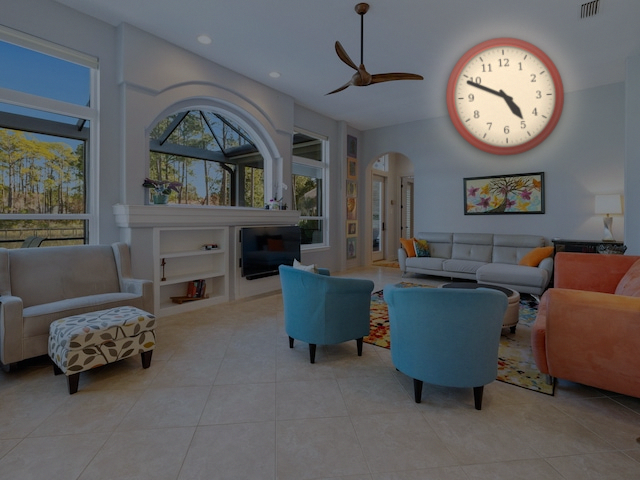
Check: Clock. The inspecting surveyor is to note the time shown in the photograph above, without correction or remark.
4:49
